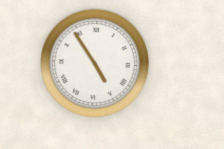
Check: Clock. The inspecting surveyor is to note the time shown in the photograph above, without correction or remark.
4:54
